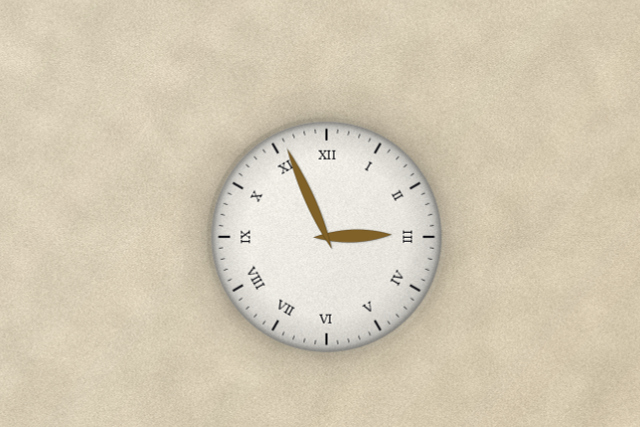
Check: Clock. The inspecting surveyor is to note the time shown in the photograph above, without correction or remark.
2:56
